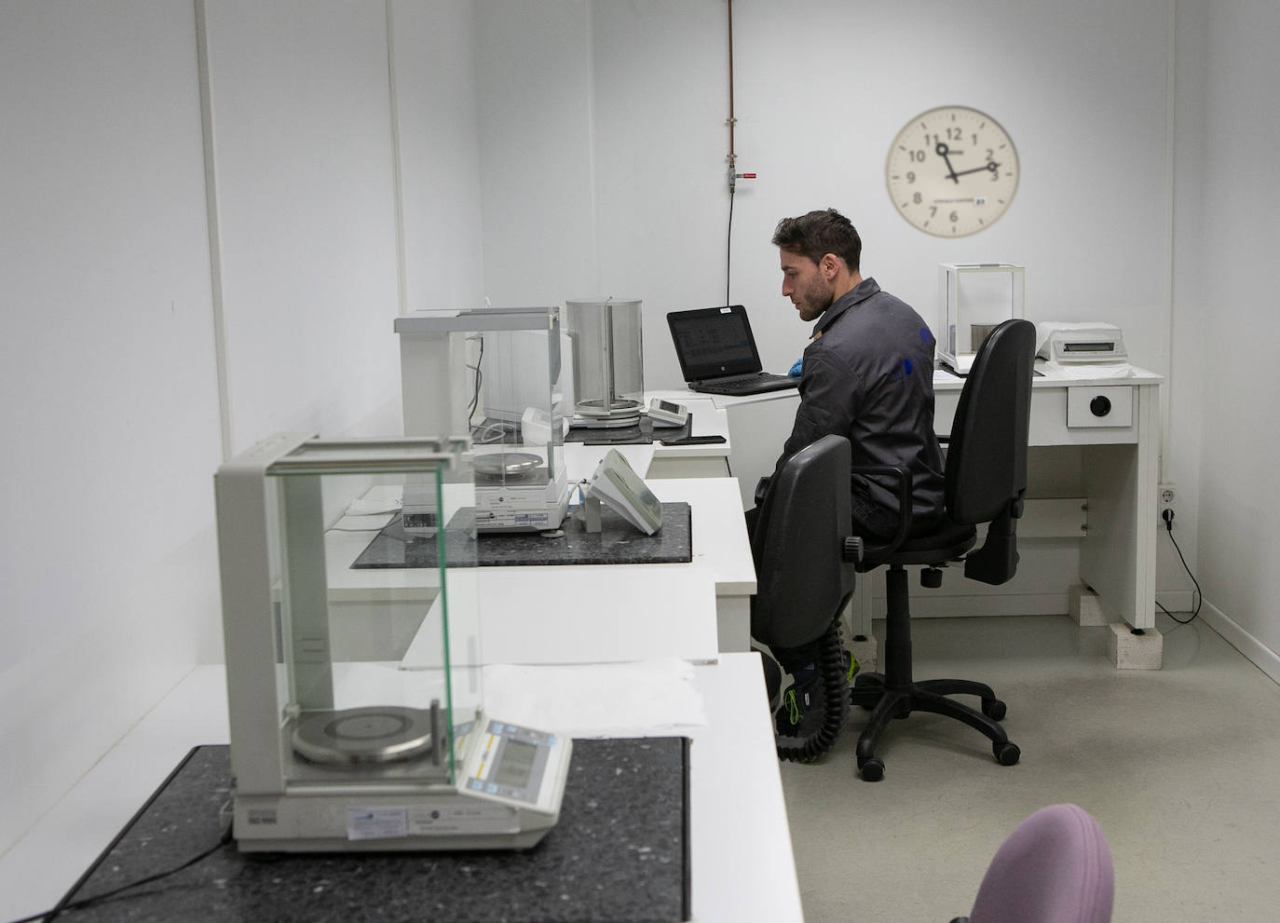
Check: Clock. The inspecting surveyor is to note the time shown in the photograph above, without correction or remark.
11:13
